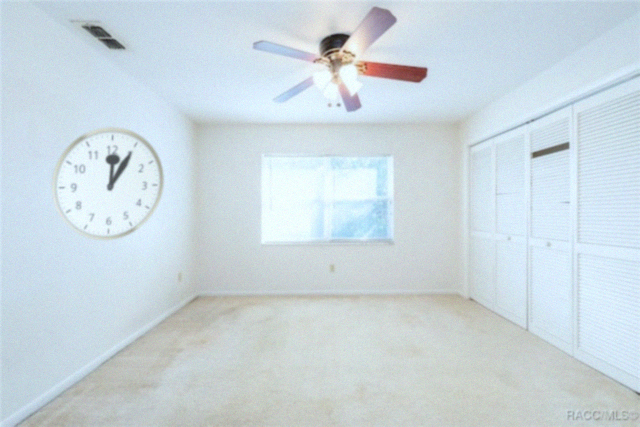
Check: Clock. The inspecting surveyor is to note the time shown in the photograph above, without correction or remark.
12:05
